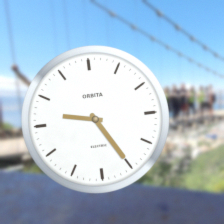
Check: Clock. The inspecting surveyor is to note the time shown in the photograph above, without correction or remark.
9:25
